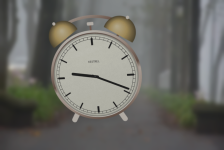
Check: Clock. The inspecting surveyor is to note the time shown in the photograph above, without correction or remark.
9:19
